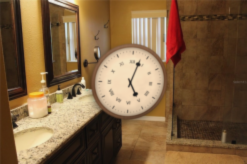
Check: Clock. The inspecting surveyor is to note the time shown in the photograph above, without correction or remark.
5:03
